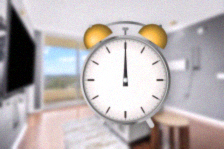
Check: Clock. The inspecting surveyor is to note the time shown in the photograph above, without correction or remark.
12:00
